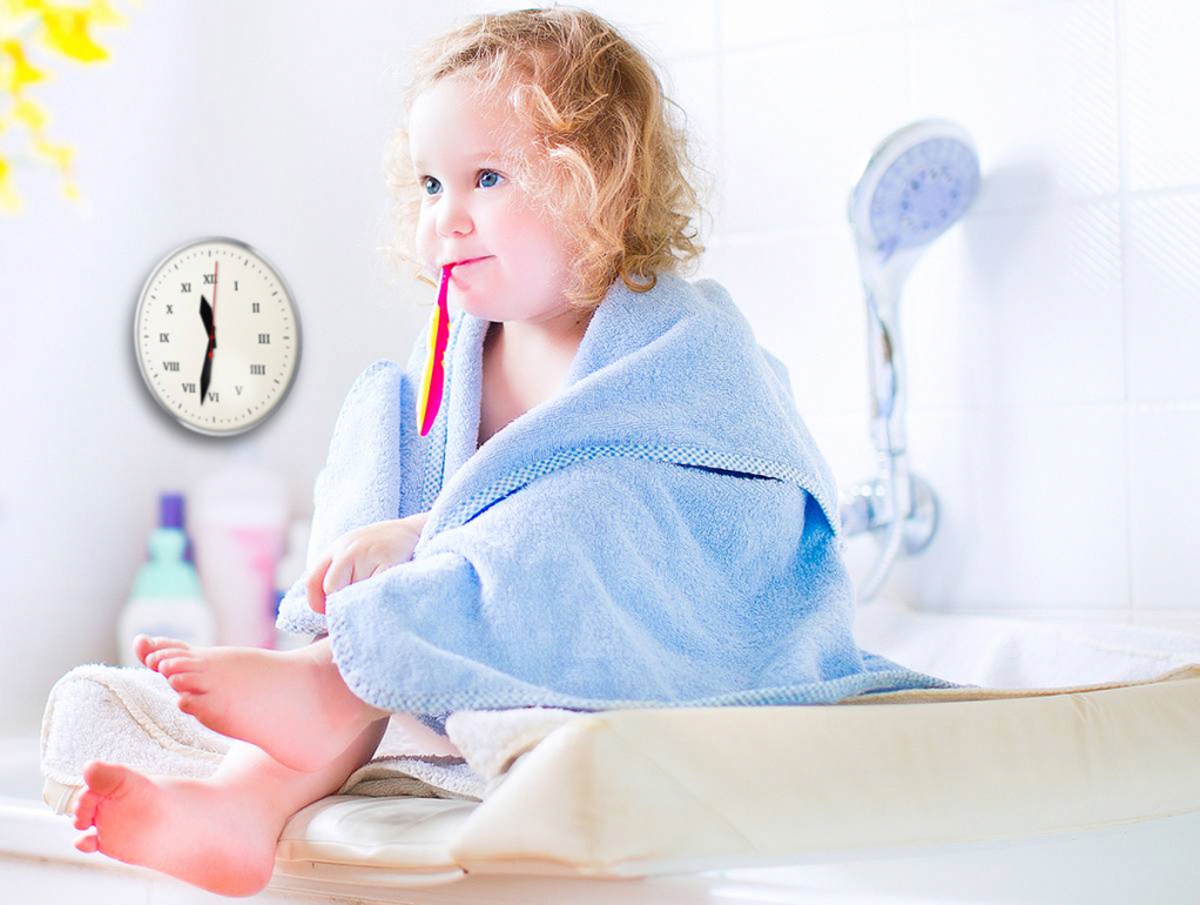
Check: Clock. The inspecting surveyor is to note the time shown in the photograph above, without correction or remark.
11:32:01
